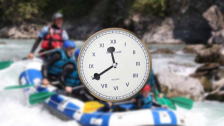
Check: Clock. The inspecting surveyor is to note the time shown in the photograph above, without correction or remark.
11:40
